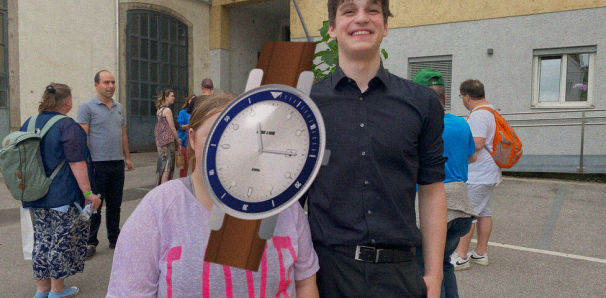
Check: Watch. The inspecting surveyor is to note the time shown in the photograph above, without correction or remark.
11:15
